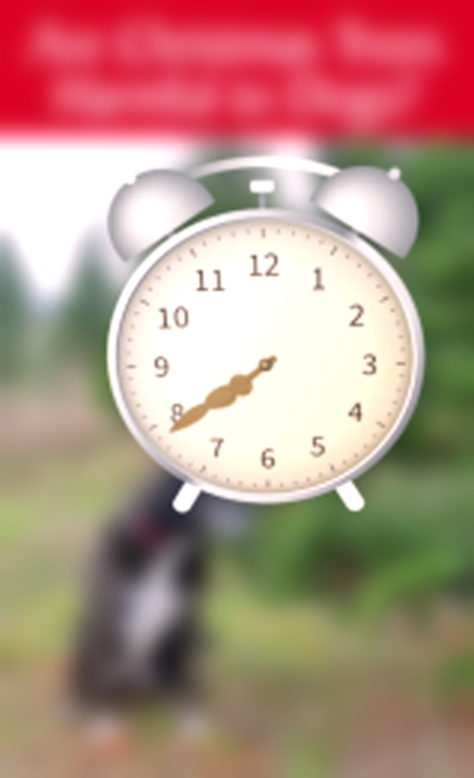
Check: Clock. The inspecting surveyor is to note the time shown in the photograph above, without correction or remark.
7:39
